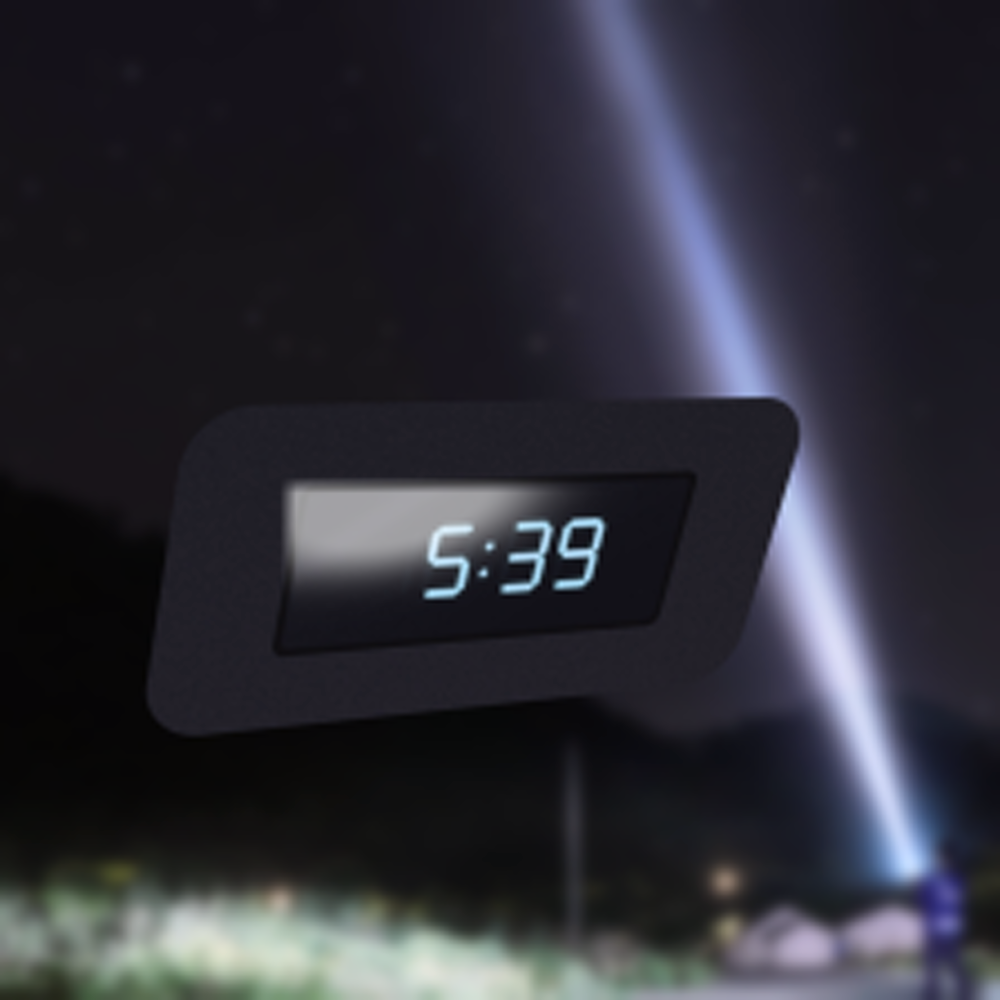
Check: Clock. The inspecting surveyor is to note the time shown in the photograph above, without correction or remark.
5:39
